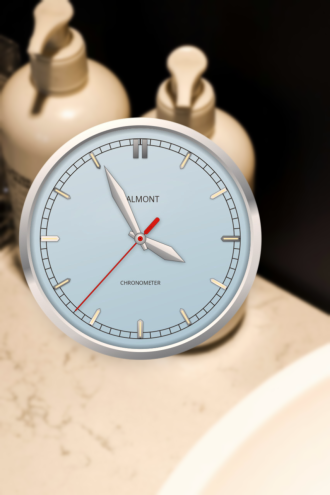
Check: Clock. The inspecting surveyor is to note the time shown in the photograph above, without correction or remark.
3:55:37
